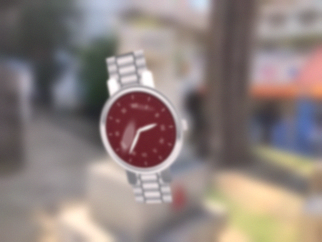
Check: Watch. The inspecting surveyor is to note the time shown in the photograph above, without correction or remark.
2:36
